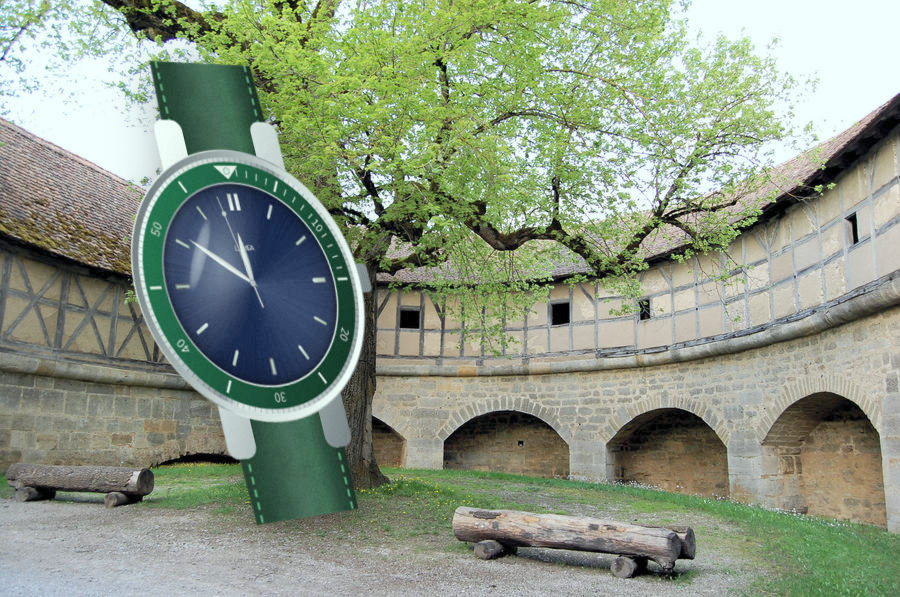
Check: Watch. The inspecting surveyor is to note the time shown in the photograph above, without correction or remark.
11:50:58
